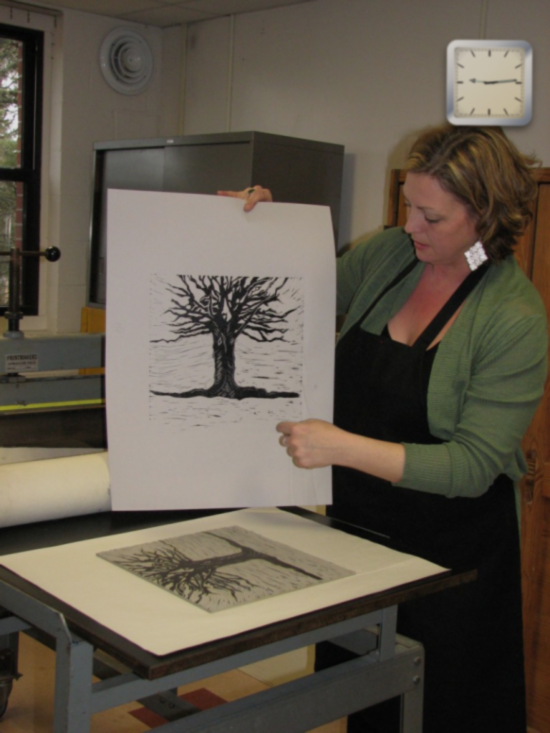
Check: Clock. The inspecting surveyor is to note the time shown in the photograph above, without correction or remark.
9:14
